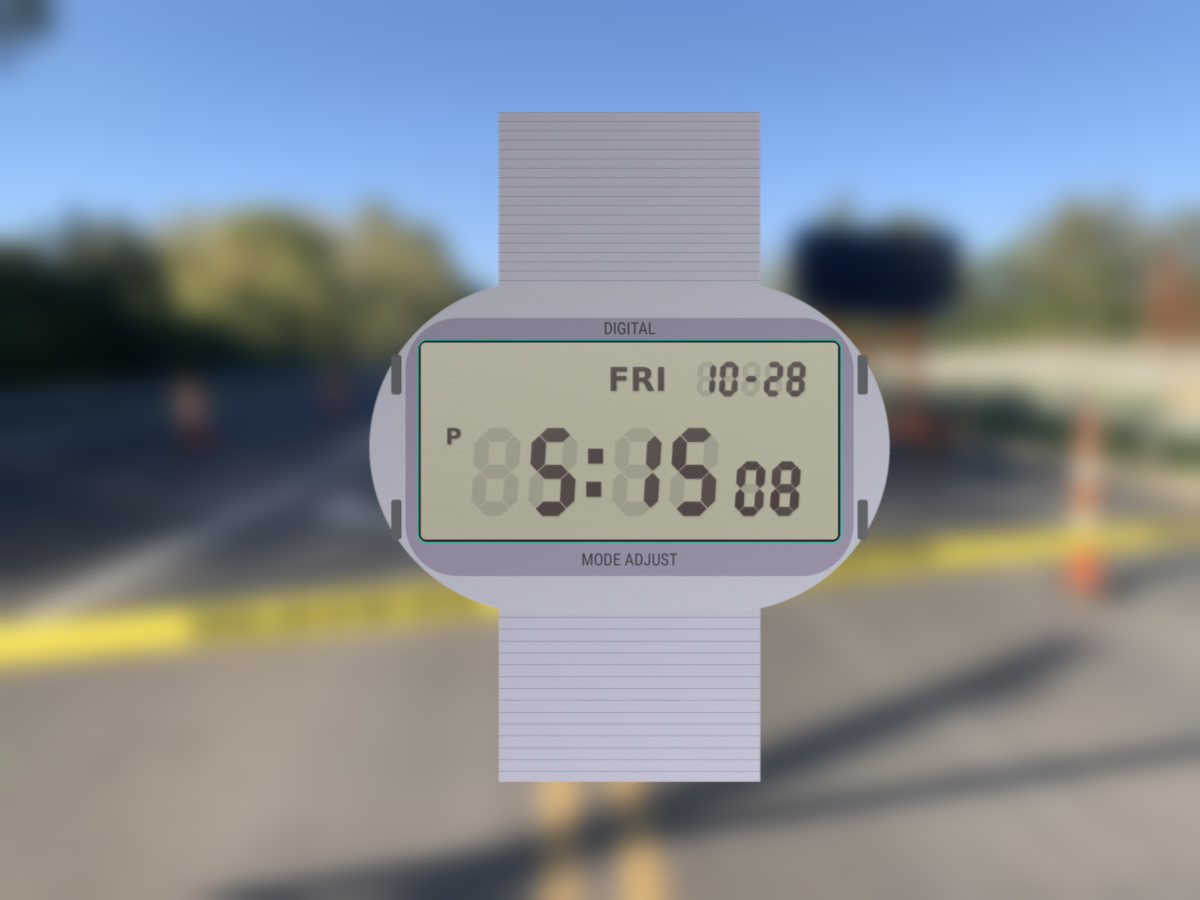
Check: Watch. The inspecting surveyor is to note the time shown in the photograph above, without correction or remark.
5:15:08
